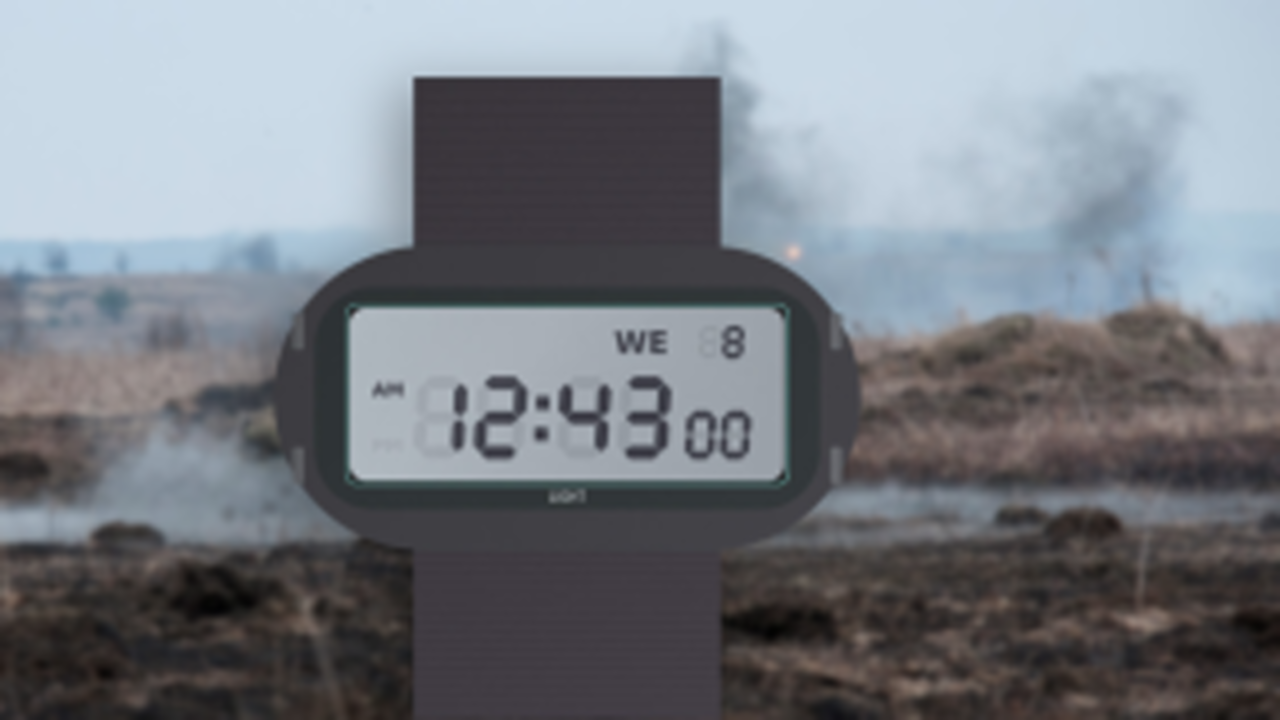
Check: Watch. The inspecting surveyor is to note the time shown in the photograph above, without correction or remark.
12:43:00
